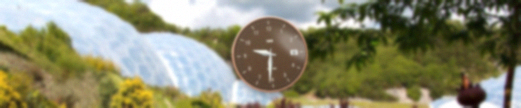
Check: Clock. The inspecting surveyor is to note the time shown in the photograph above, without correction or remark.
9:31
